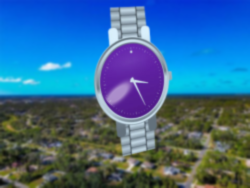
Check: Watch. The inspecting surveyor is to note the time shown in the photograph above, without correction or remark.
3:26
